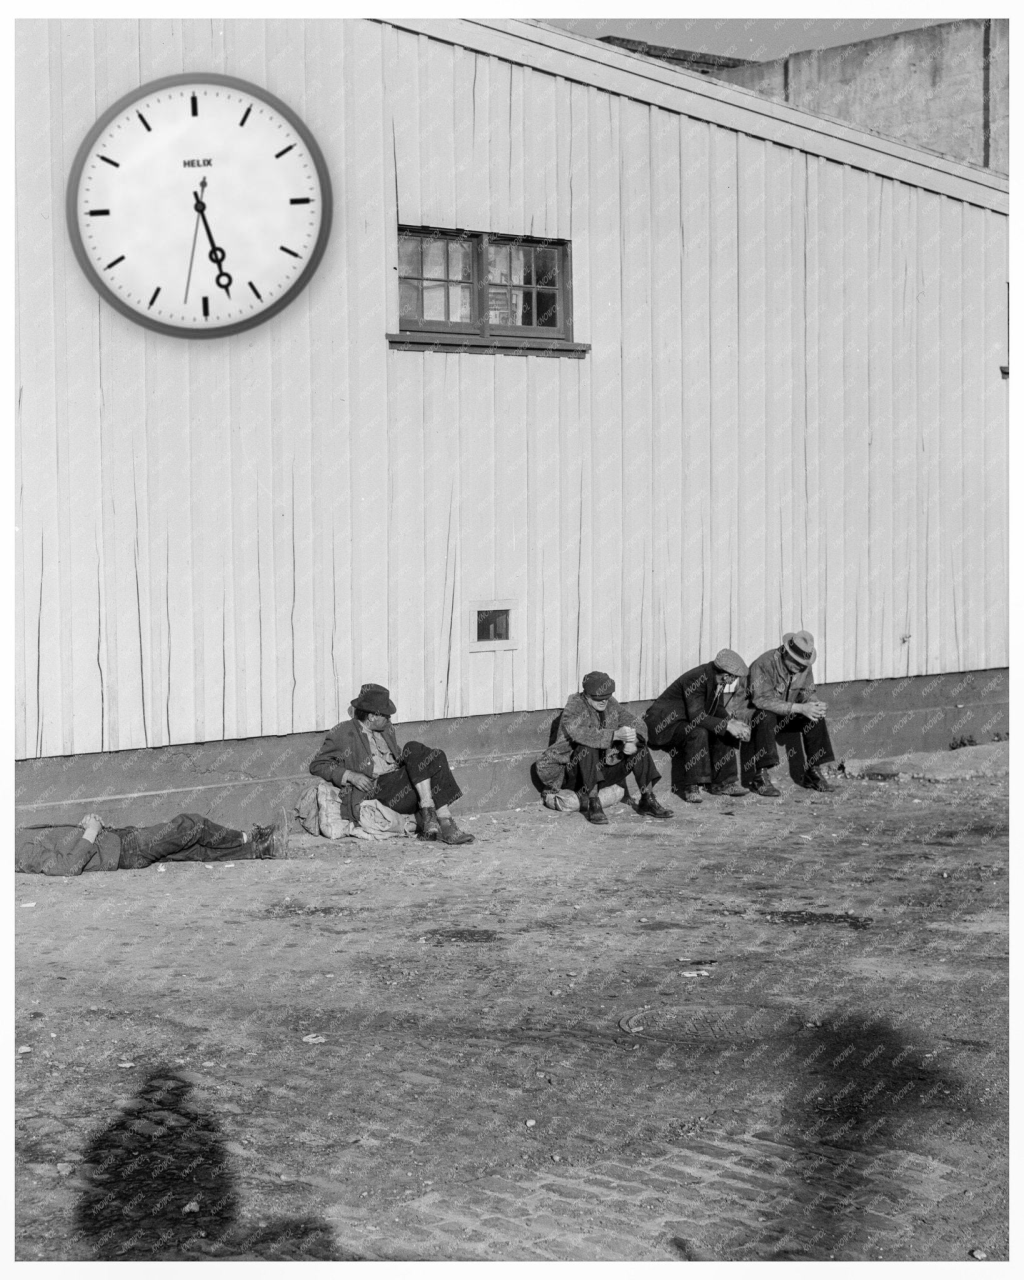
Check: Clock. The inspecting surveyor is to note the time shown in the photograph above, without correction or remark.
5:27:32
